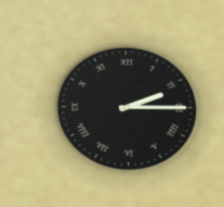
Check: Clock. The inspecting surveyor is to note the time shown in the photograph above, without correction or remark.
2:15
